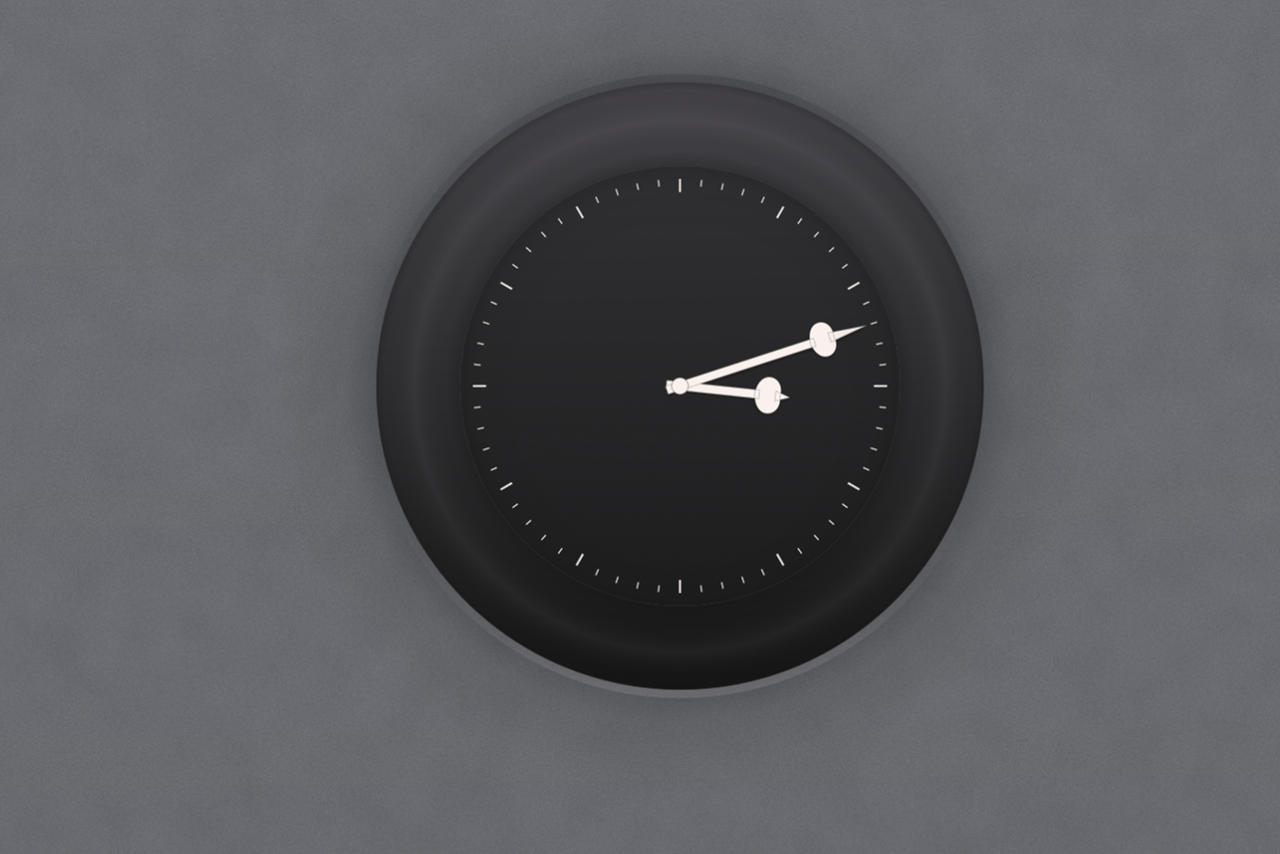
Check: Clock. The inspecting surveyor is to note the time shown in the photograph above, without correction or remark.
3:12
